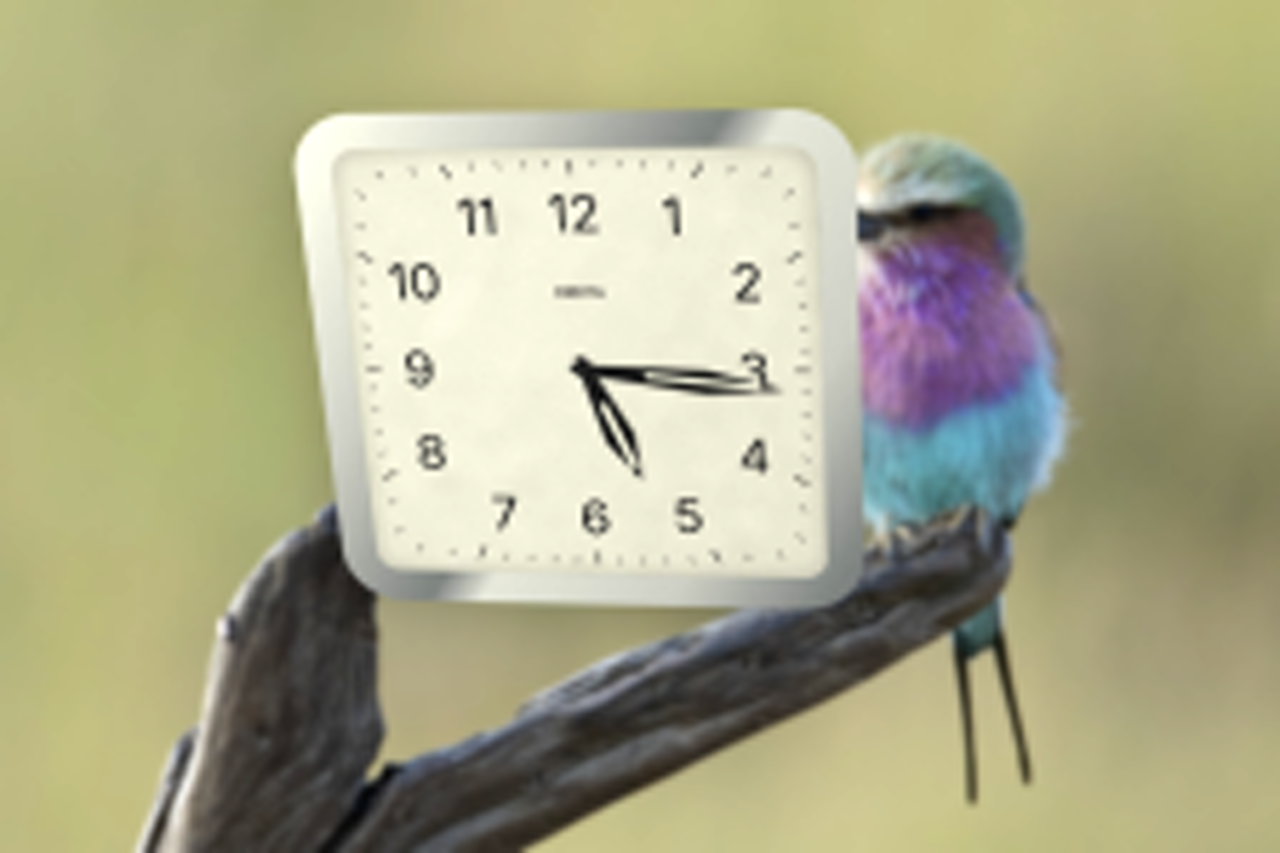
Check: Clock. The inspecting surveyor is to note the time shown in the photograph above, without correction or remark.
5:16
